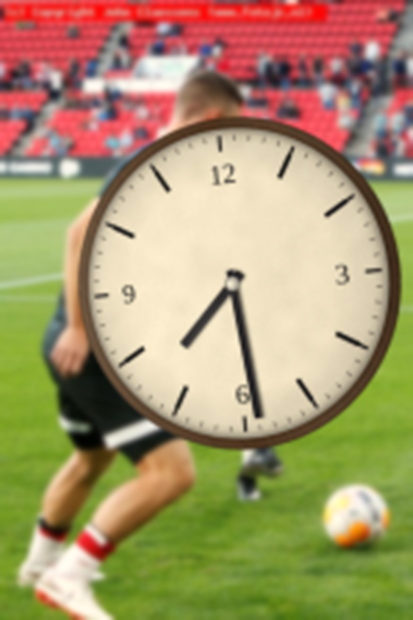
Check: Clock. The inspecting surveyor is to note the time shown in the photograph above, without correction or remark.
7:29
